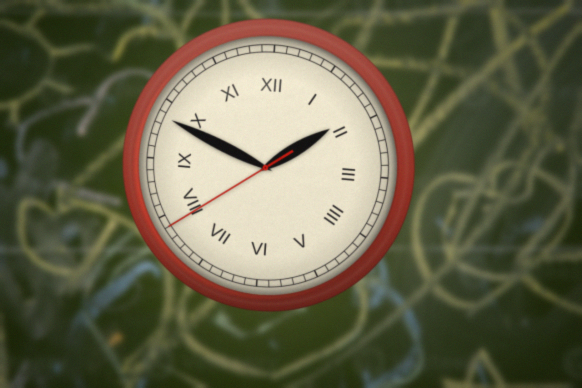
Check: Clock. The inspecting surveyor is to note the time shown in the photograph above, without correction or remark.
1:48:39
